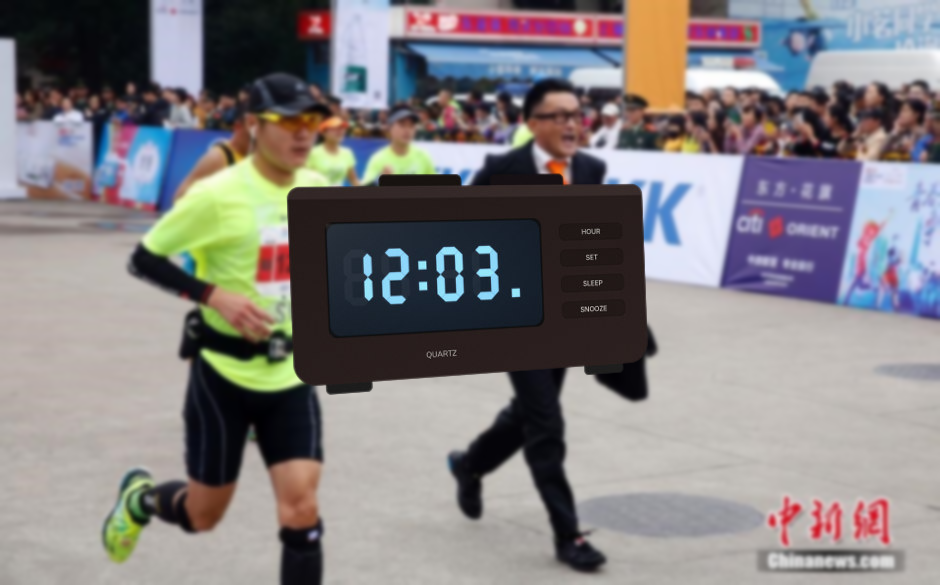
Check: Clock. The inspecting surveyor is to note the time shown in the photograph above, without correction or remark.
12:03
